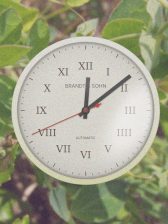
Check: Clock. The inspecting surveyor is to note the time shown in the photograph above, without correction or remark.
12:08:41
